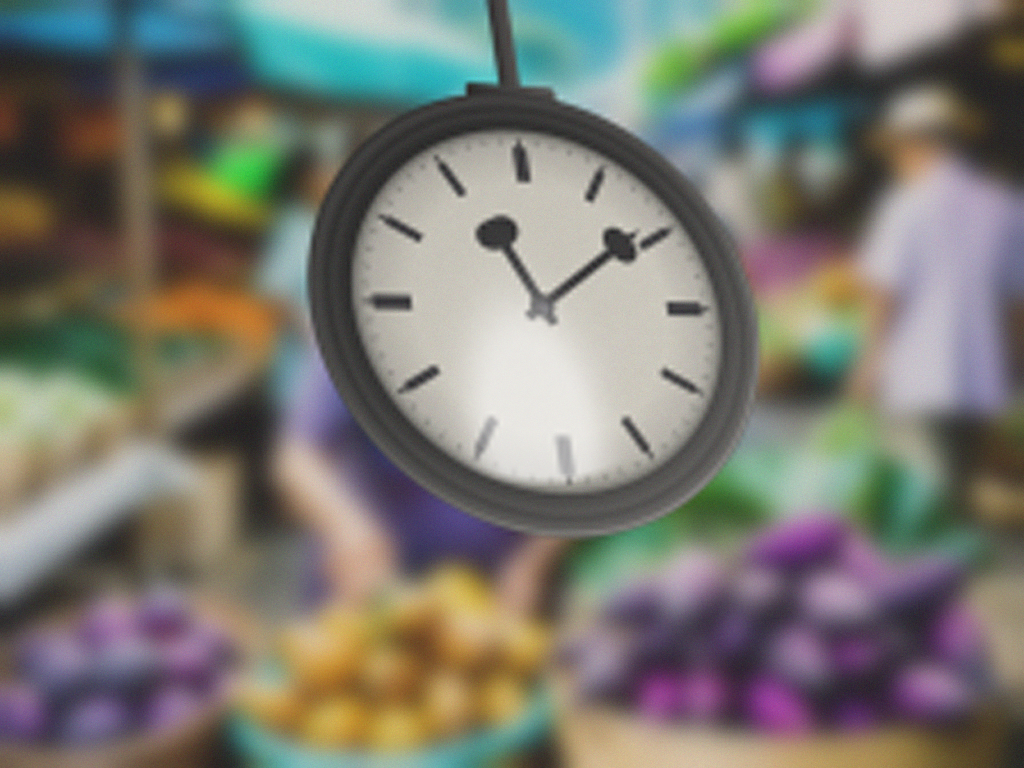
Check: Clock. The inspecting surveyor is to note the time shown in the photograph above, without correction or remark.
11:09
